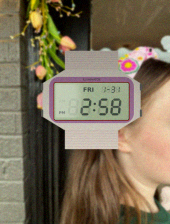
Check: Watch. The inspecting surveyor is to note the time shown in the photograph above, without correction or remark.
2:58
